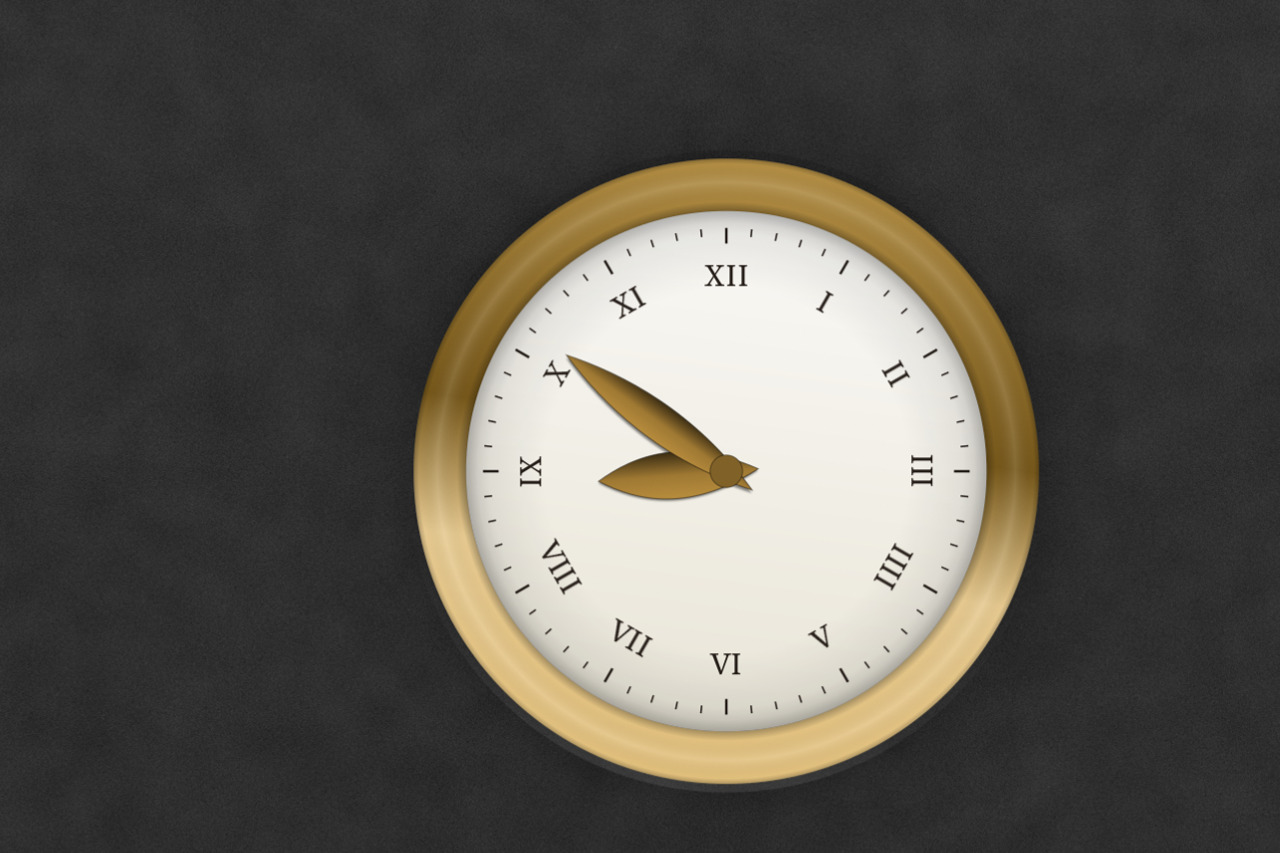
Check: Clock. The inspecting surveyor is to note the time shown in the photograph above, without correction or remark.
8:51
